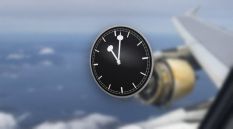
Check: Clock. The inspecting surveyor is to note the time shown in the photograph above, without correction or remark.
11:02
